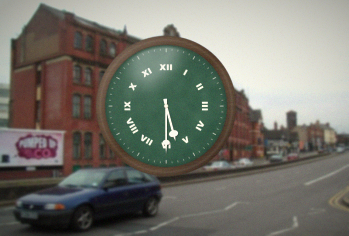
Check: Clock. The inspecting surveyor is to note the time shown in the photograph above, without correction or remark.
5:30
